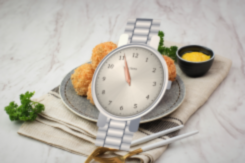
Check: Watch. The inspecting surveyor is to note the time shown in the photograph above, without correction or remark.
10:56
